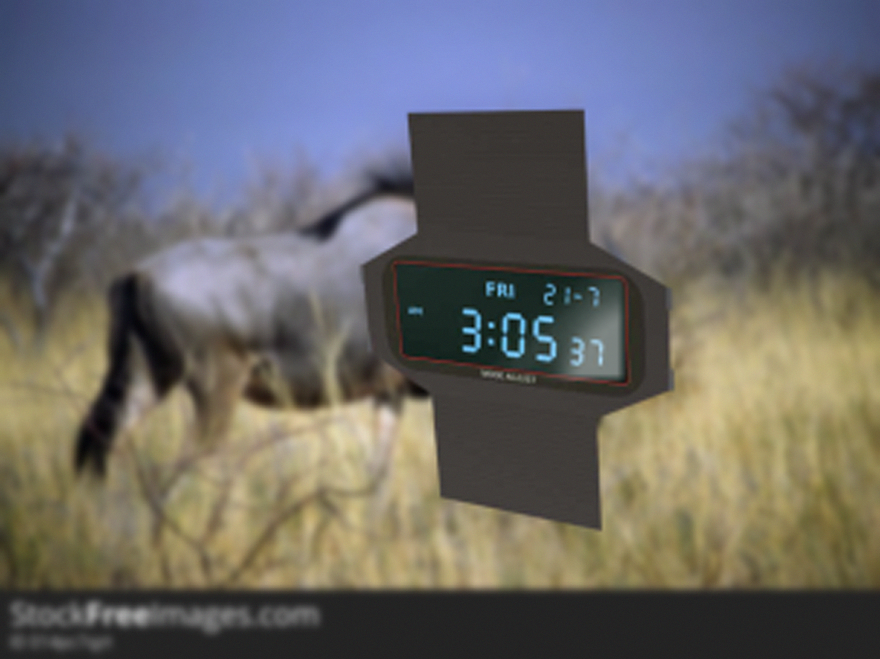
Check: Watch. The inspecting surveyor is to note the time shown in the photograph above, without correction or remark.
3:05:37
